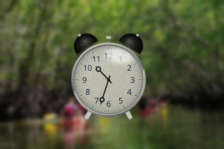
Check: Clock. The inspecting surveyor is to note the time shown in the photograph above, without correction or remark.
10:33
